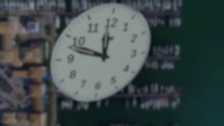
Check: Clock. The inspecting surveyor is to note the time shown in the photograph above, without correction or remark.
11:48
